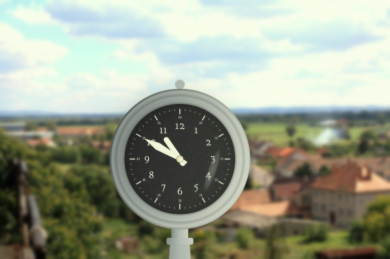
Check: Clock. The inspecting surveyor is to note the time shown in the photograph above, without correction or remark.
10:50
